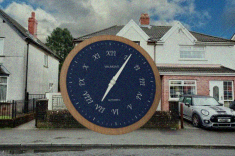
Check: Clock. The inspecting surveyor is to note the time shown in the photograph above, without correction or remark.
7:06
